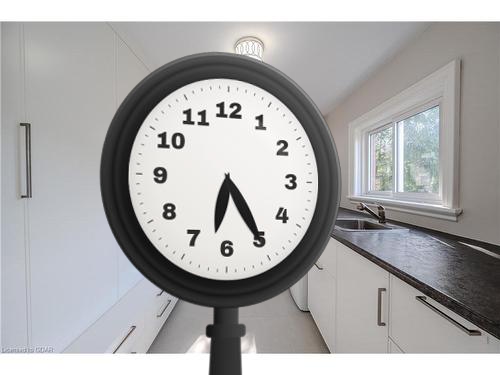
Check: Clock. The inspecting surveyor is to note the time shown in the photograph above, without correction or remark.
6:25
